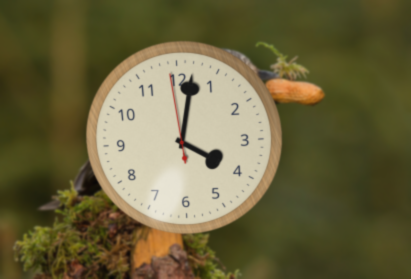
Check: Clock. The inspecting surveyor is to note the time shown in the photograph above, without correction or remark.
4:01:59
